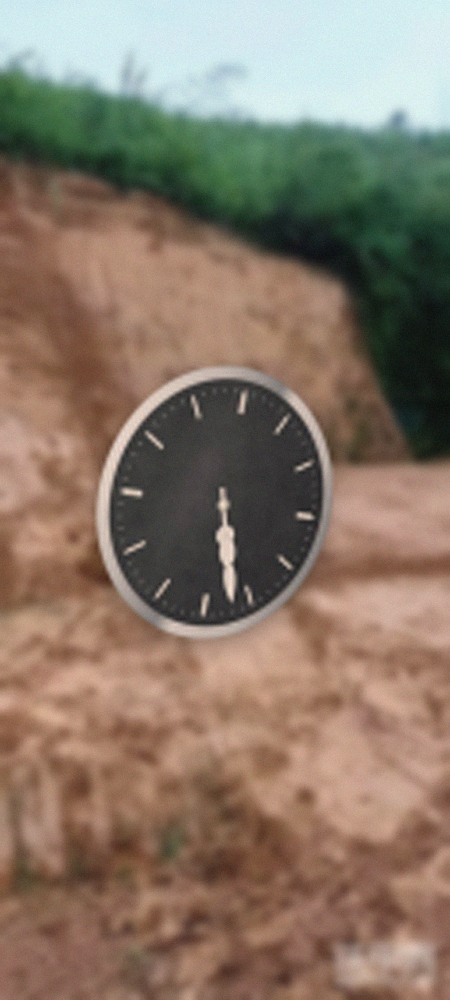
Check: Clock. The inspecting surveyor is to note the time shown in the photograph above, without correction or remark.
5:27
